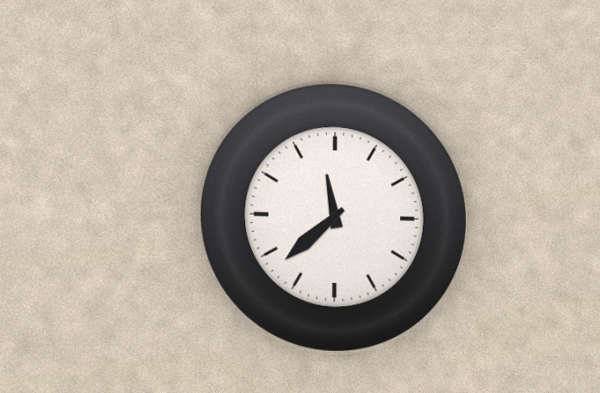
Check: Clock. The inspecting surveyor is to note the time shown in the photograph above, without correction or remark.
11:38
